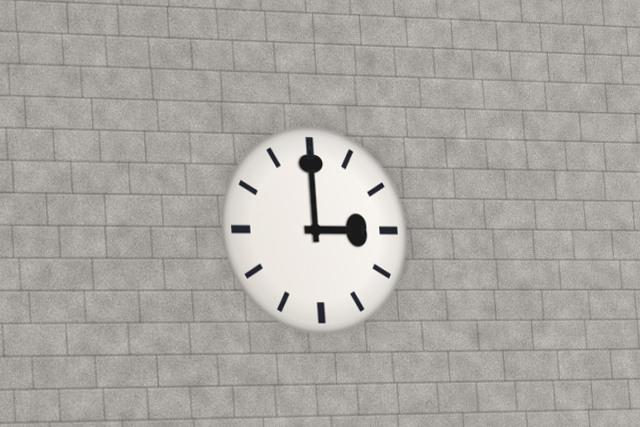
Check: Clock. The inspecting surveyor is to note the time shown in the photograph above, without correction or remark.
3:00
